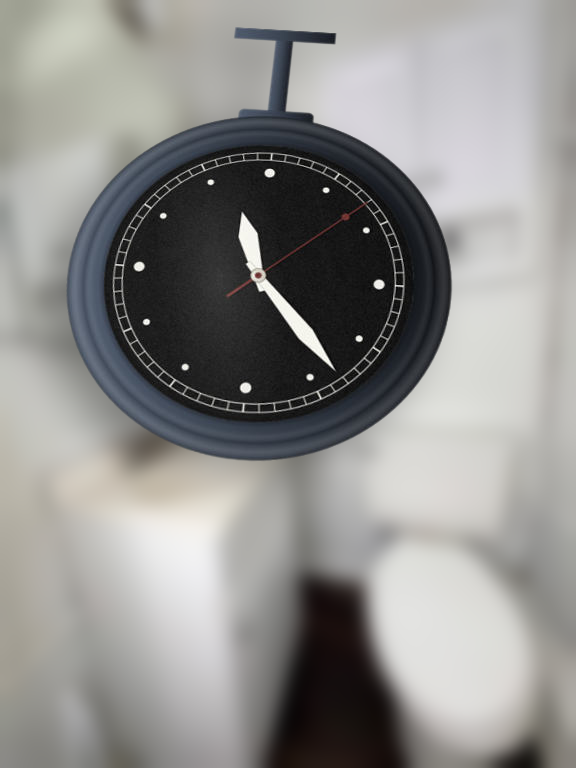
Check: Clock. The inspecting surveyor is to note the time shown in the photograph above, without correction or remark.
11:23:08
